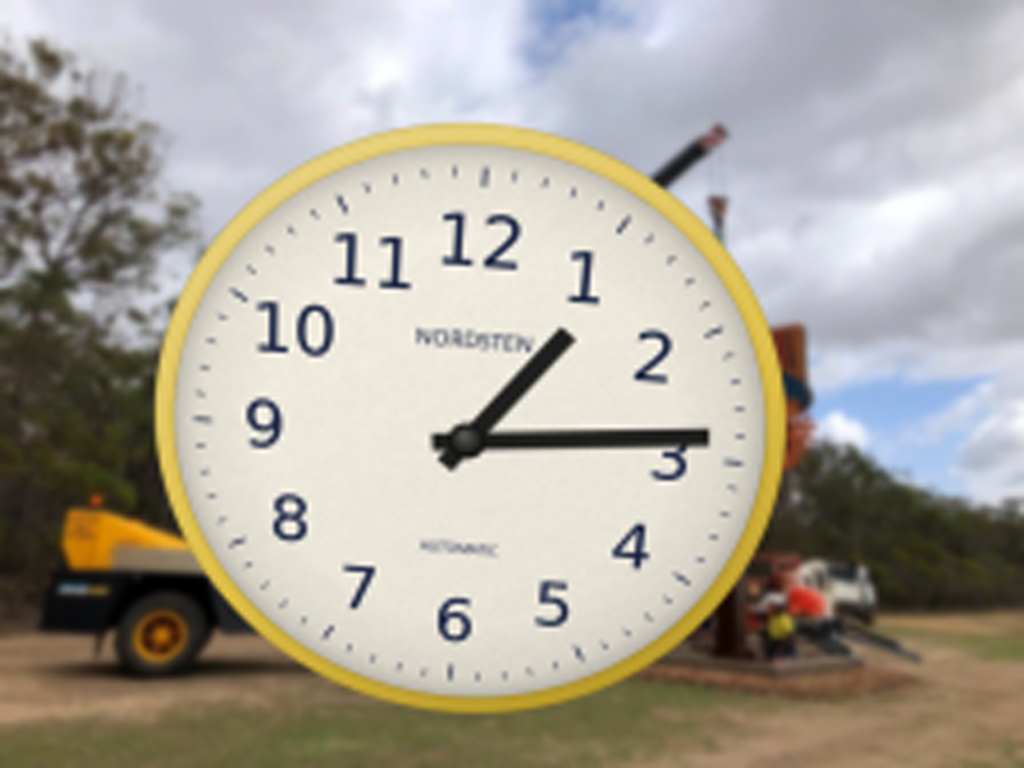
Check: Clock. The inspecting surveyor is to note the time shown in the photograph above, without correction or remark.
1:14
